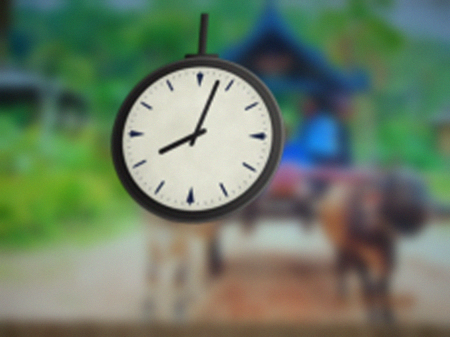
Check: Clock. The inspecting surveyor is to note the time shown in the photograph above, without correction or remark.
8:03
